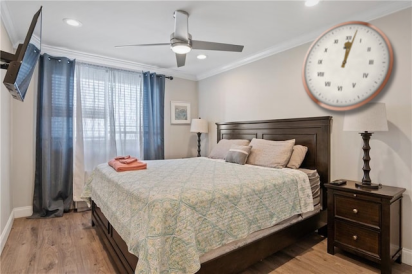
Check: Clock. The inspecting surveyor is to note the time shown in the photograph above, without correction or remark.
12:02
